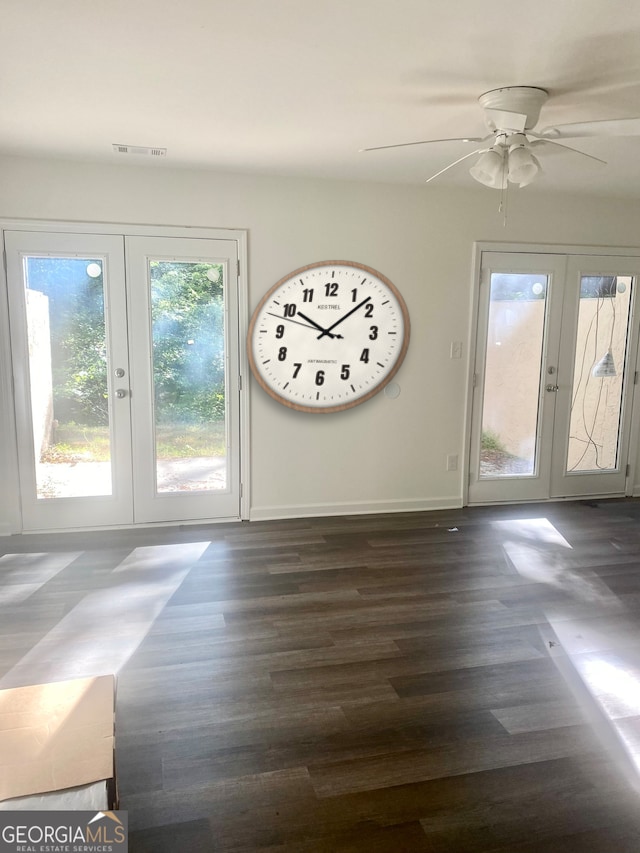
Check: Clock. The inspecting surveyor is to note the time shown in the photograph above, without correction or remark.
10:07:48
